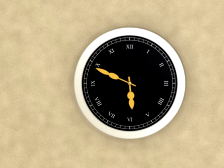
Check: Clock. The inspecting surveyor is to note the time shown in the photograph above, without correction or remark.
5:49
